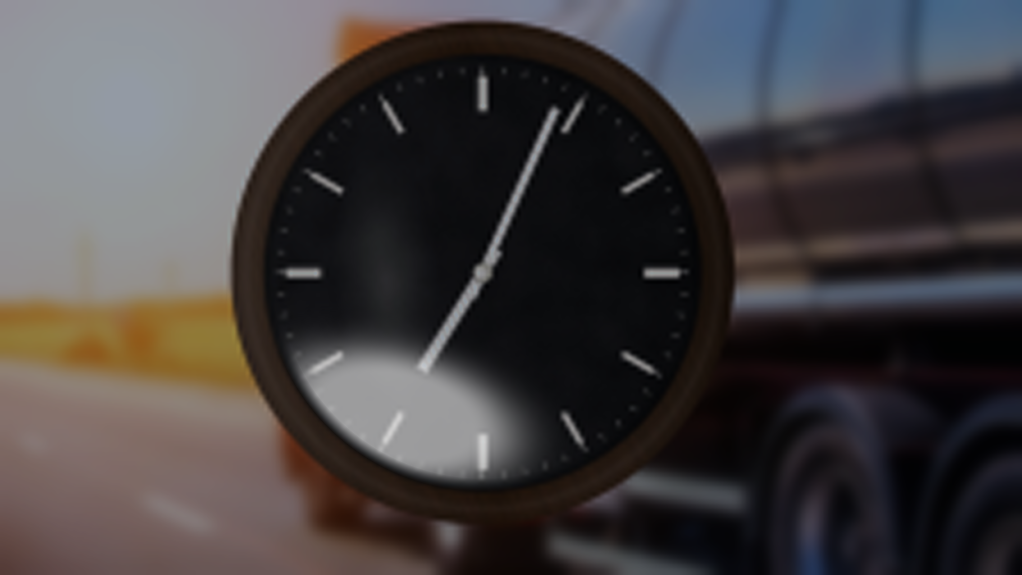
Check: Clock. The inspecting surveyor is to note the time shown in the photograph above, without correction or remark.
7:04
